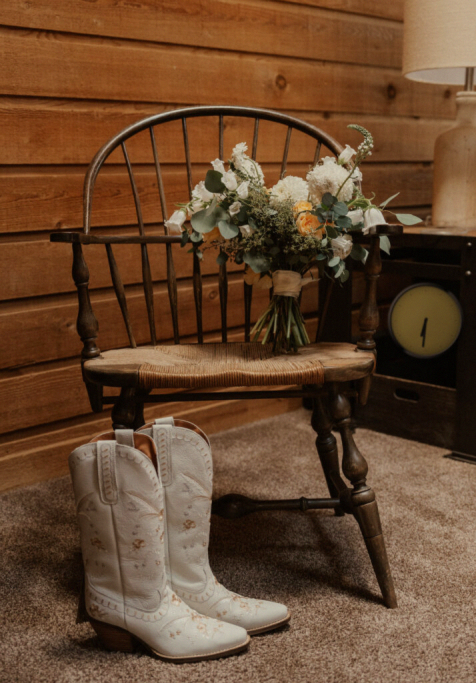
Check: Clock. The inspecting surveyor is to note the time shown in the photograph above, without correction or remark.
6:31
